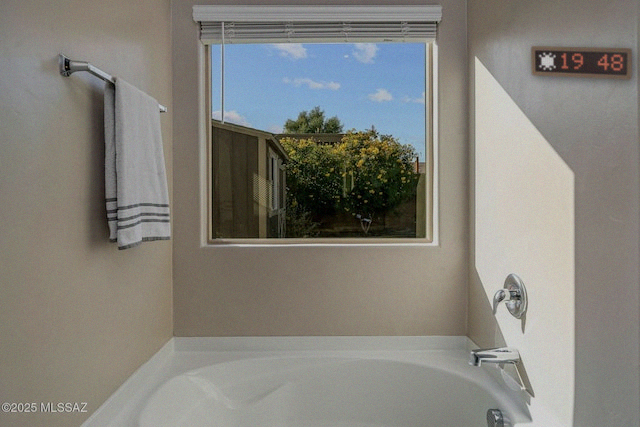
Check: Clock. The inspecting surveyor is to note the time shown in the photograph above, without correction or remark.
19:48
